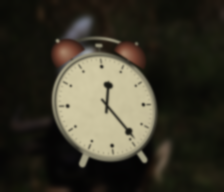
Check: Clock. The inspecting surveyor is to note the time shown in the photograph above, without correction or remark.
12:24
